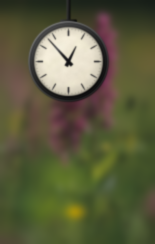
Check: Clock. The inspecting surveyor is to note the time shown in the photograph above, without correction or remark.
12:53
